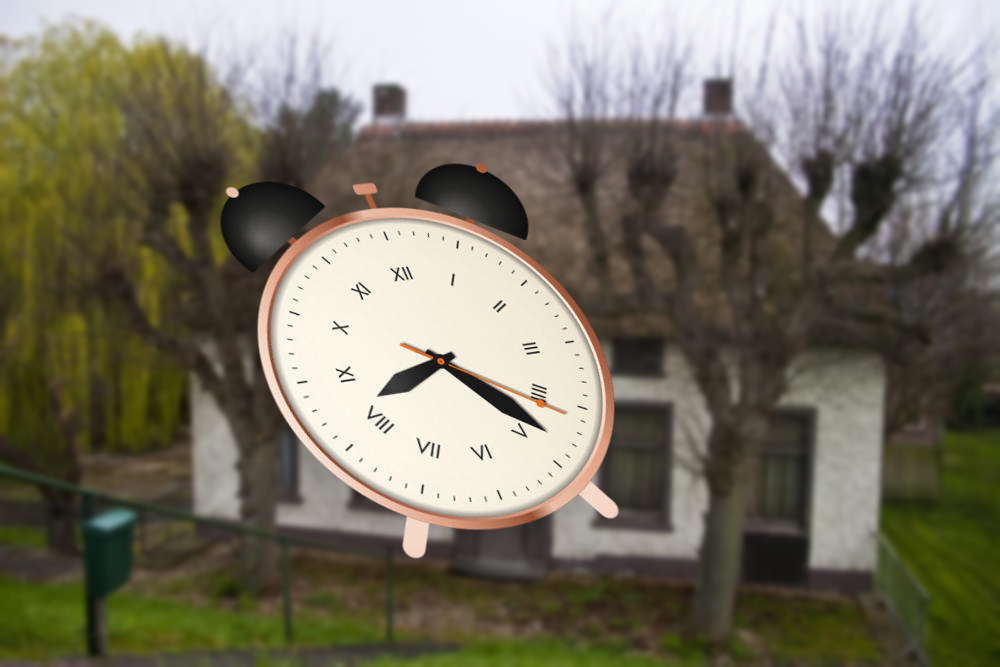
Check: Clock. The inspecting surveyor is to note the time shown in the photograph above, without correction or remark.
8:23:21
